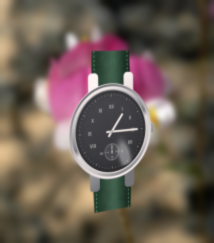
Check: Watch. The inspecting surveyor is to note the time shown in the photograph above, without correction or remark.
1:15
